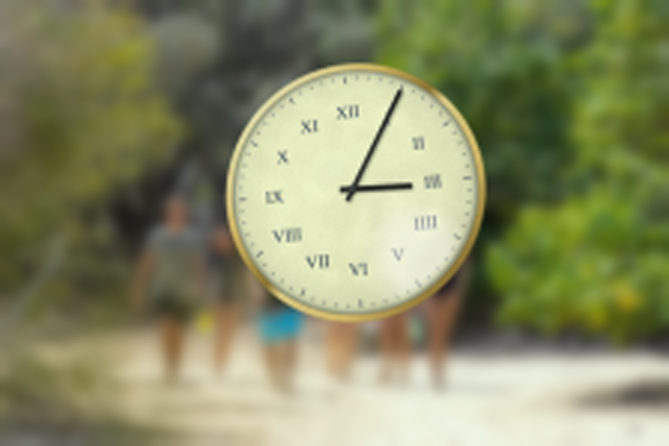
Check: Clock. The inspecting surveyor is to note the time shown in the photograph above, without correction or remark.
3:05
